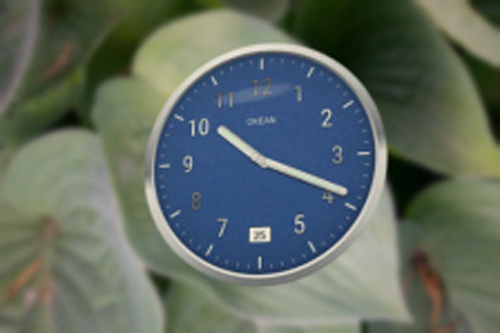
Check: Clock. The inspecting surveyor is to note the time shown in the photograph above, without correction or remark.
10:19
